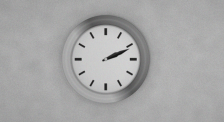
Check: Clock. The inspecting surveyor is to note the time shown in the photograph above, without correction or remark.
2:11
